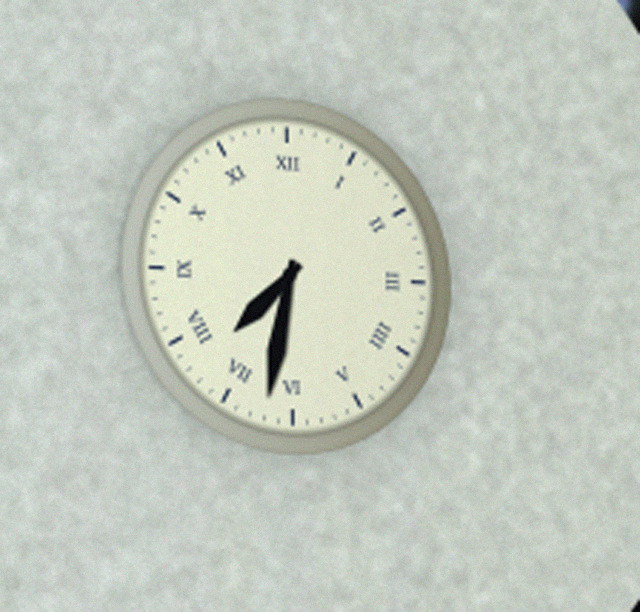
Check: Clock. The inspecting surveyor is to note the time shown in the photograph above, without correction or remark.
7:32
